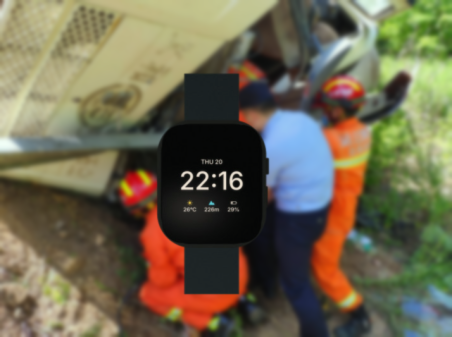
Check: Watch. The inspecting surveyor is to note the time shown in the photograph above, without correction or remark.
22:16
